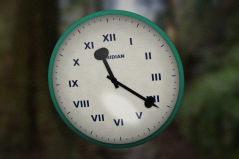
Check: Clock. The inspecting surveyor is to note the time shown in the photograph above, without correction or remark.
11:21
